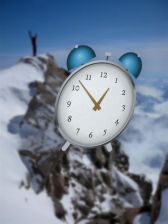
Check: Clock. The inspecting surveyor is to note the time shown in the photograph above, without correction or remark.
12:52
